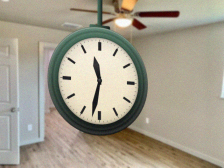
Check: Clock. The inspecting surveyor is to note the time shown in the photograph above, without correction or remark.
11:32
